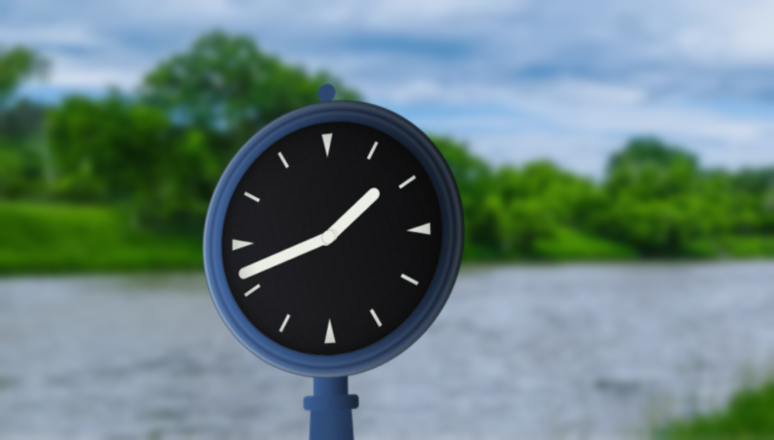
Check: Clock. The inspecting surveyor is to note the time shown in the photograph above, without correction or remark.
1:42
